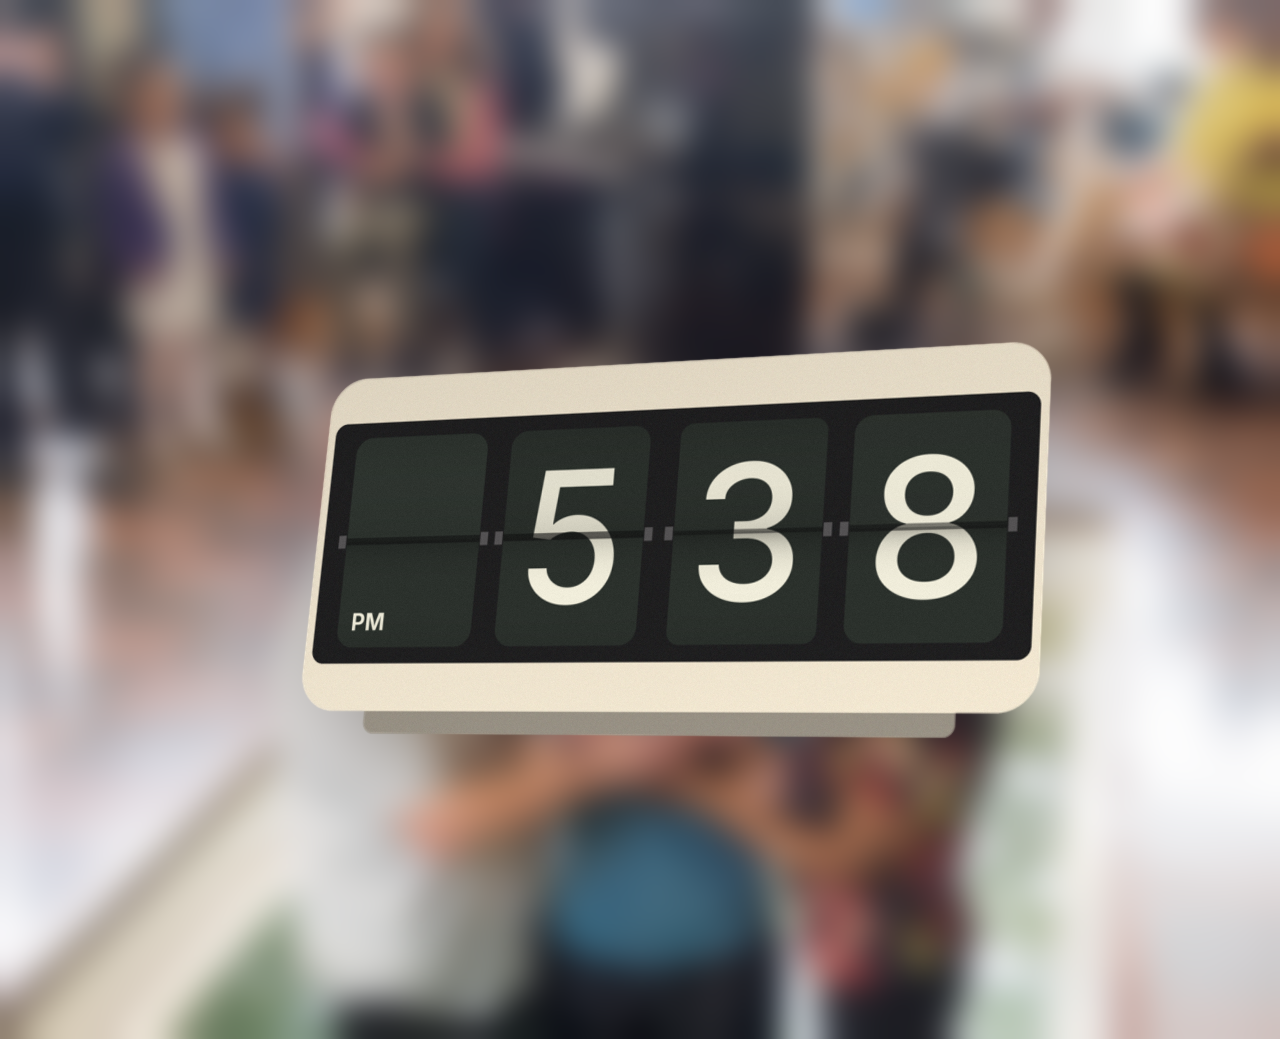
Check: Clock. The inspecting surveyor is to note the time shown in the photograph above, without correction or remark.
5:38
